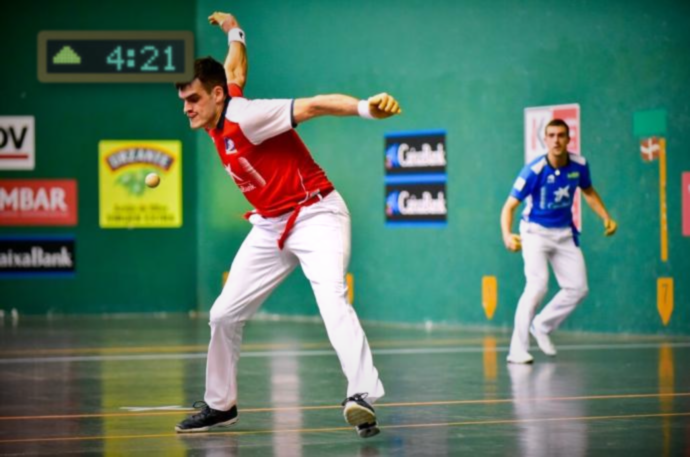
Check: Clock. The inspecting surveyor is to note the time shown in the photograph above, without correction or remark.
4:21
